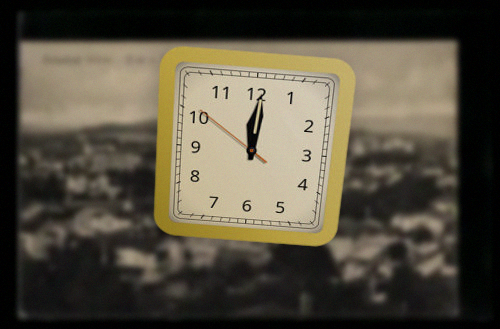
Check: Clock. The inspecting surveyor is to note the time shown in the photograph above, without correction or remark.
12:00:51
